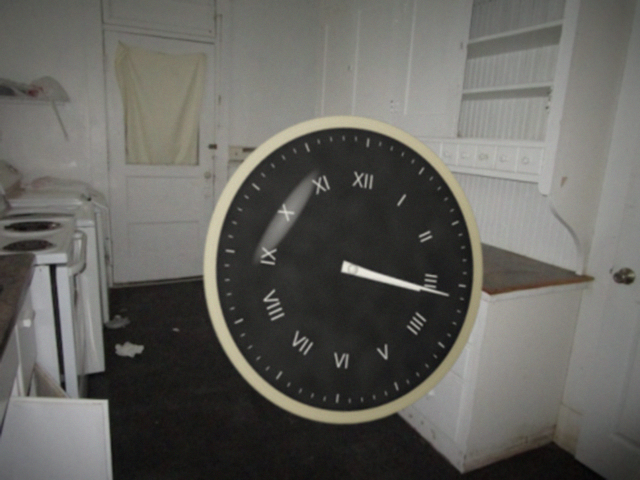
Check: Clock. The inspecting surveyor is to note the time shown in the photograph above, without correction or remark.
3:16
